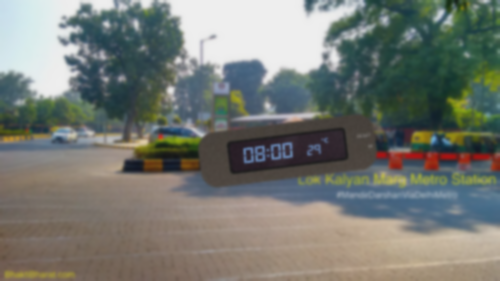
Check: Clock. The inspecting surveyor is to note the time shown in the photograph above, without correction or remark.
8:00
